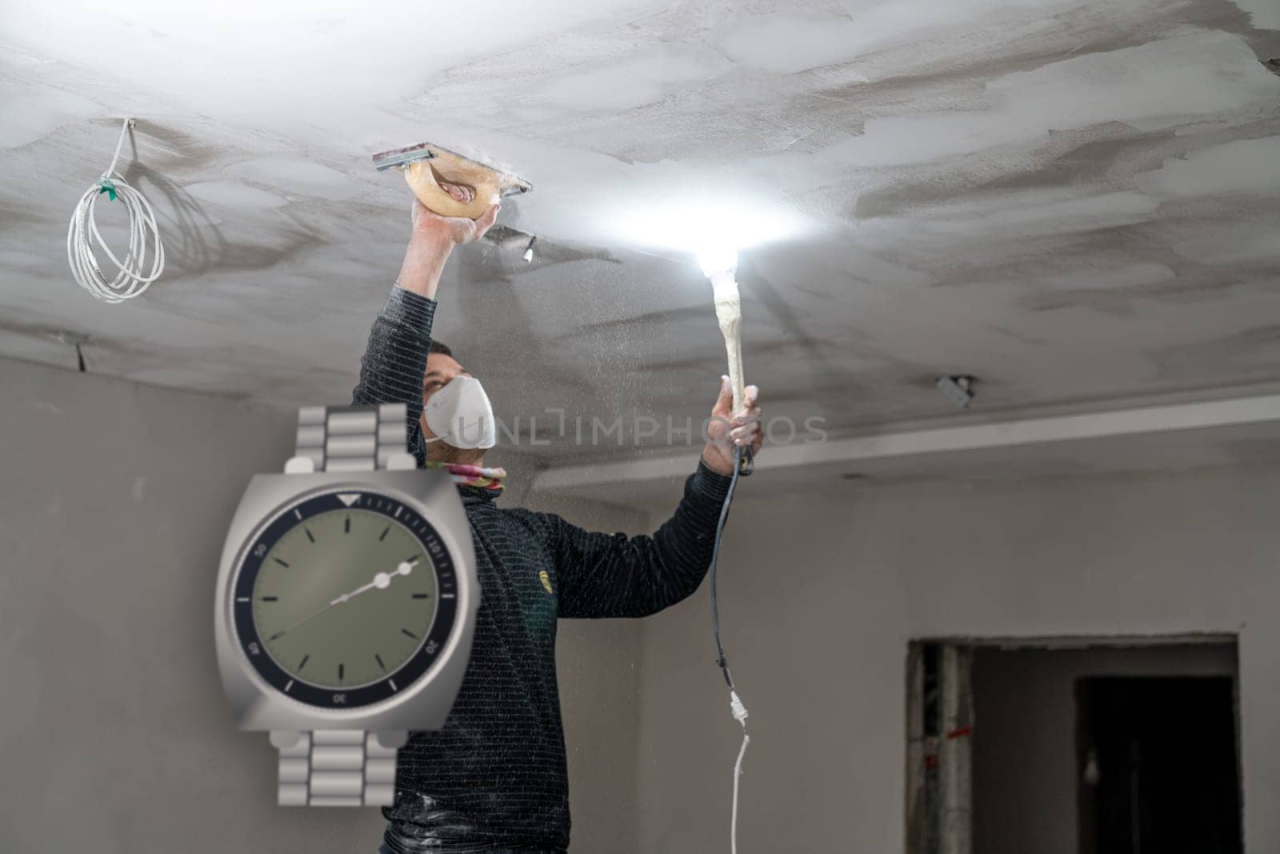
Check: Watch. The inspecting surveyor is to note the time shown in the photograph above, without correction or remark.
2:10:40
